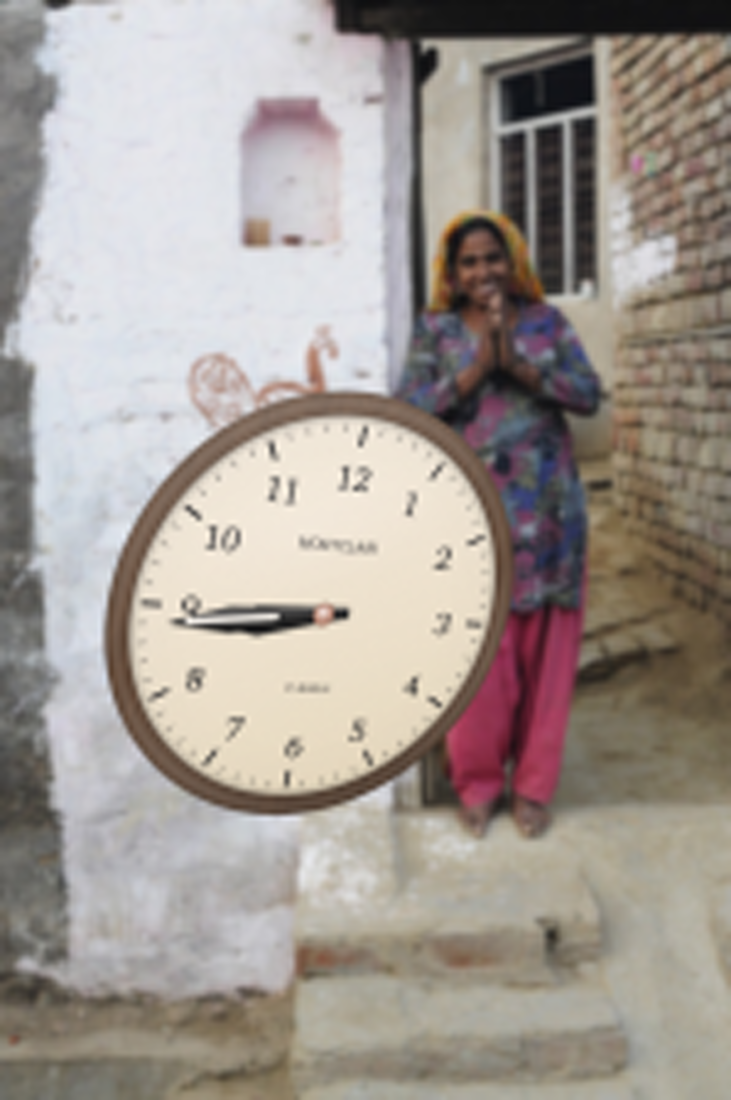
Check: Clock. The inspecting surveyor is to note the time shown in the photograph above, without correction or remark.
8:44
